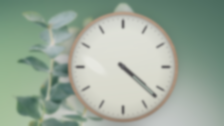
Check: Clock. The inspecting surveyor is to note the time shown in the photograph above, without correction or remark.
4:22
